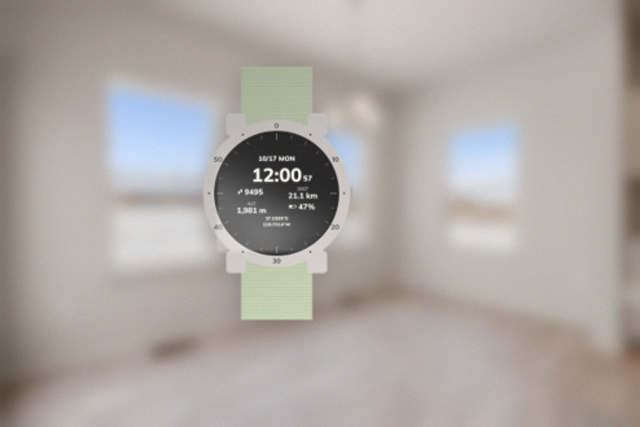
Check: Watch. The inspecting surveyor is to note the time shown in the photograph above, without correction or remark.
12:00
